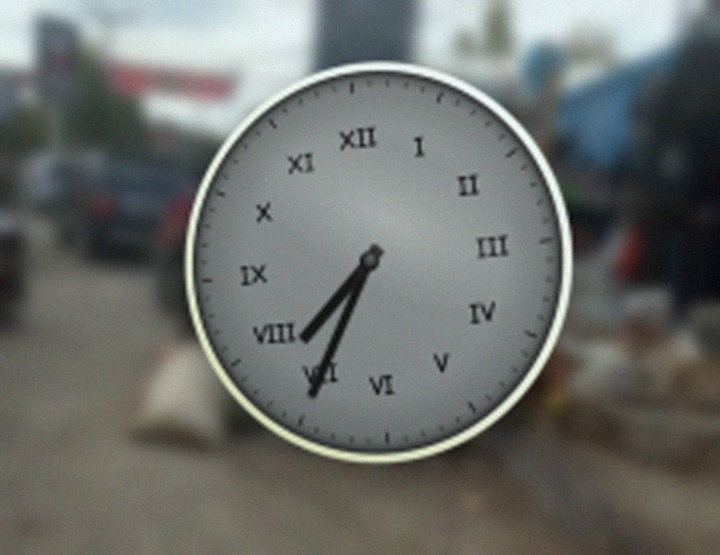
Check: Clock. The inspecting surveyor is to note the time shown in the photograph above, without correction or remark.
7:35
